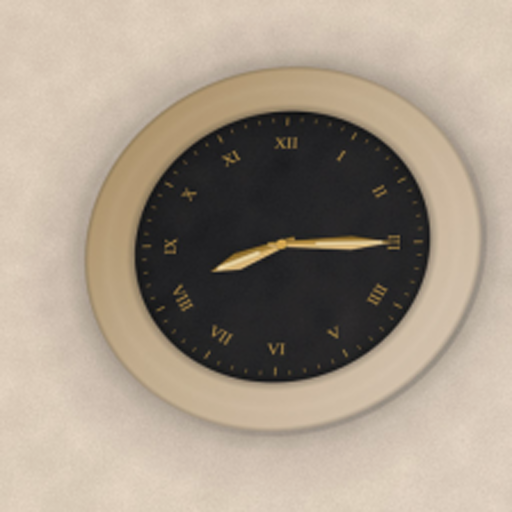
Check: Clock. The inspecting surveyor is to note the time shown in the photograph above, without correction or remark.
8:15
